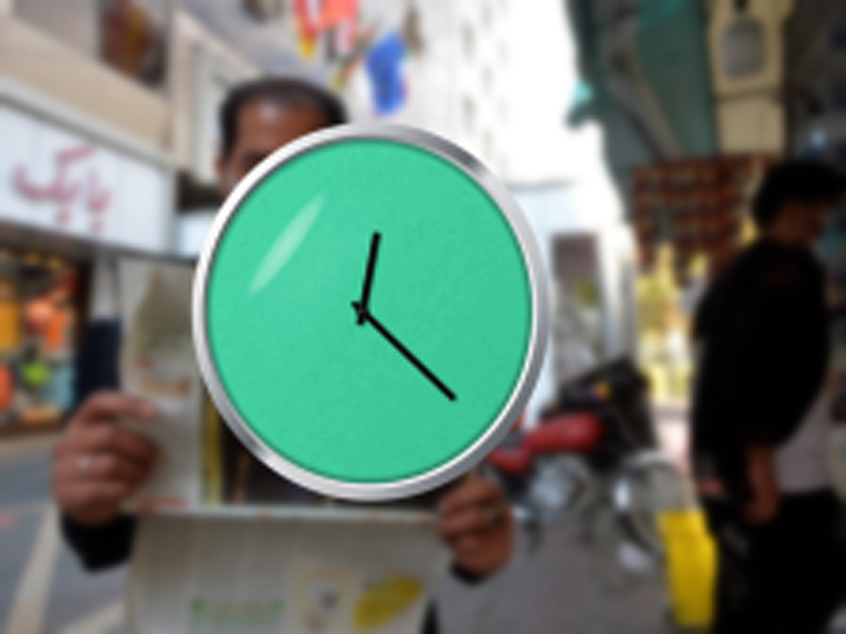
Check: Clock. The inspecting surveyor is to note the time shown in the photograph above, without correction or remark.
12:22
